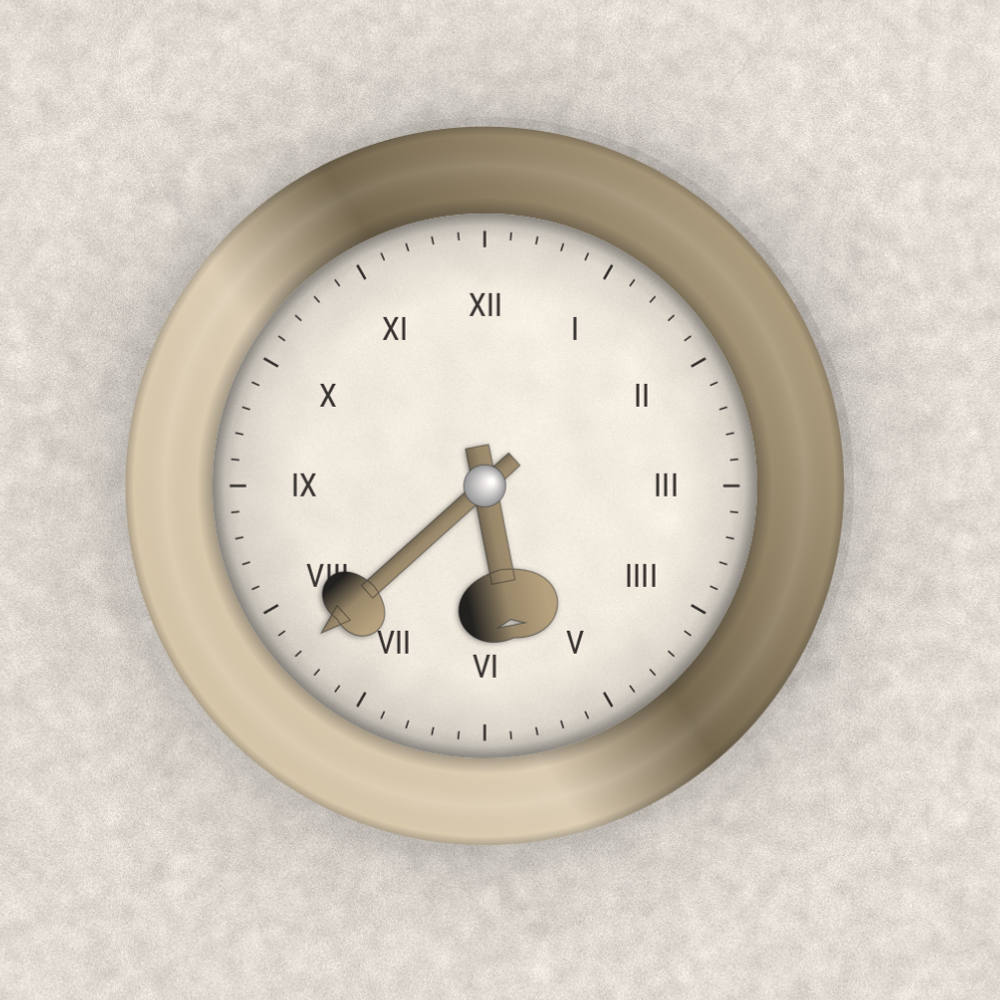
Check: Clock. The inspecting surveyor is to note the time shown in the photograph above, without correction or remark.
5:38
